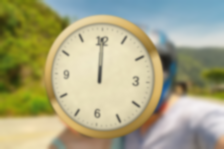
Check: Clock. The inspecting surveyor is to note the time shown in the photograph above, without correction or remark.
12:00
